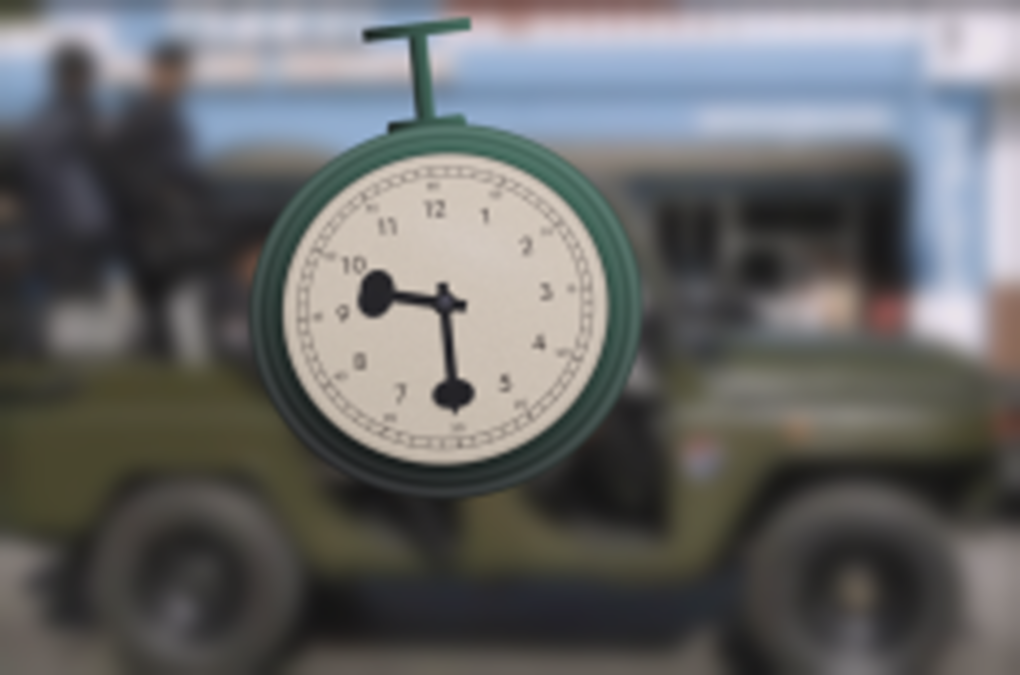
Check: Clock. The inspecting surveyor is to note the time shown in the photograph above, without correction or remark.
9:30
